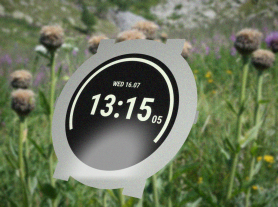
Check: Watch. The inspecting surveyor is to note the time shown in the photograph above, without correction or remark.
13:15:05
